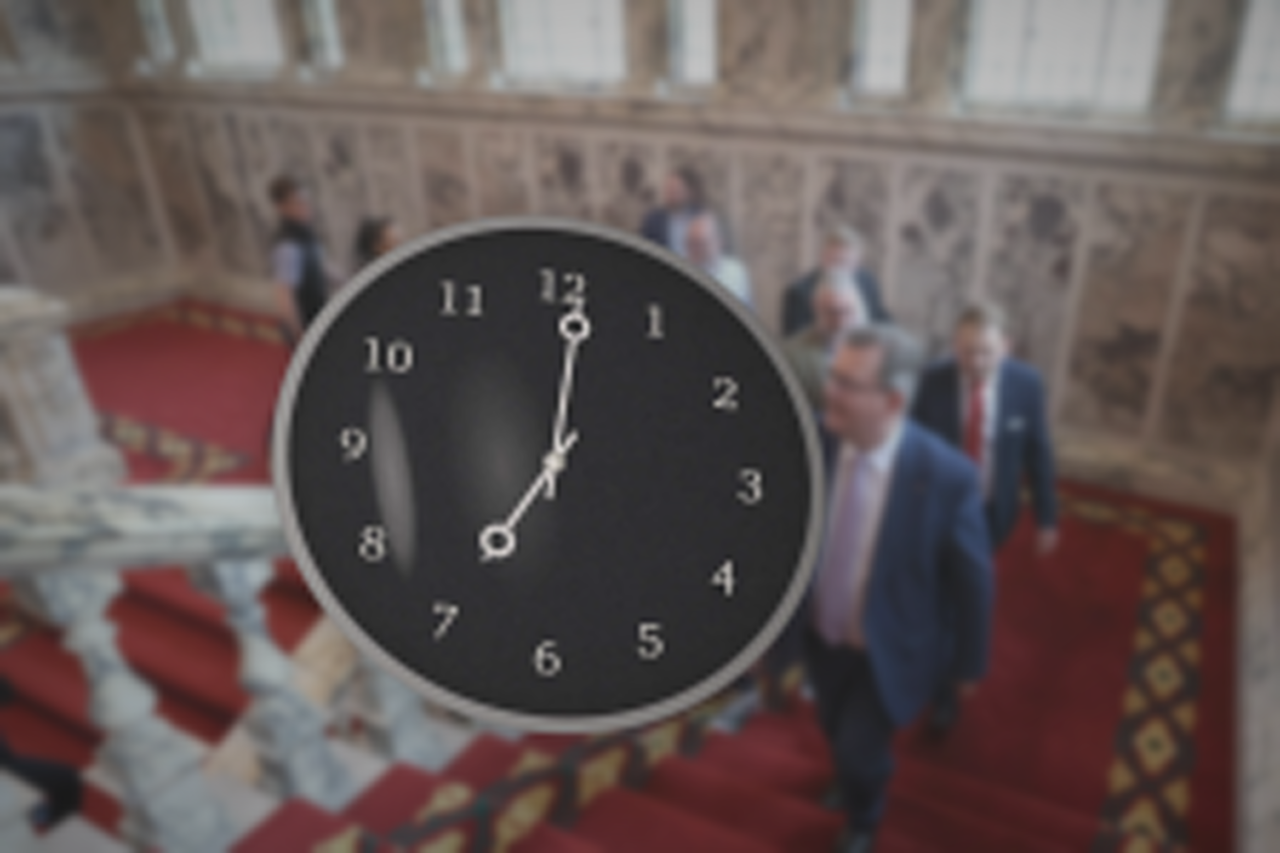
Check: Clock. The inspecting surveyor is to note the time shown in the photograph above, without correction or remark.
7:01
